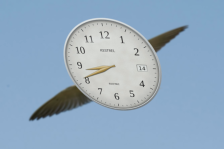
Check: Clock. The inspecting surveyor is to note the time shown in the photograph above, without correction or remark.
8:41
